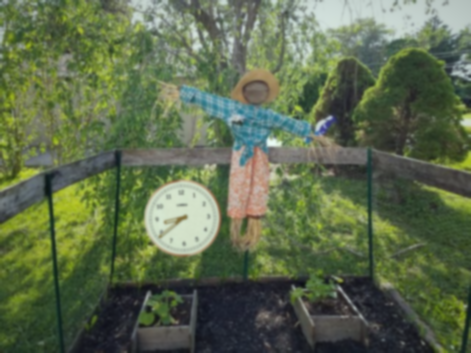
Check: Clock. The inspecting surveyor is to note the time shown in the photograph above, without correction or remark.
8:39
